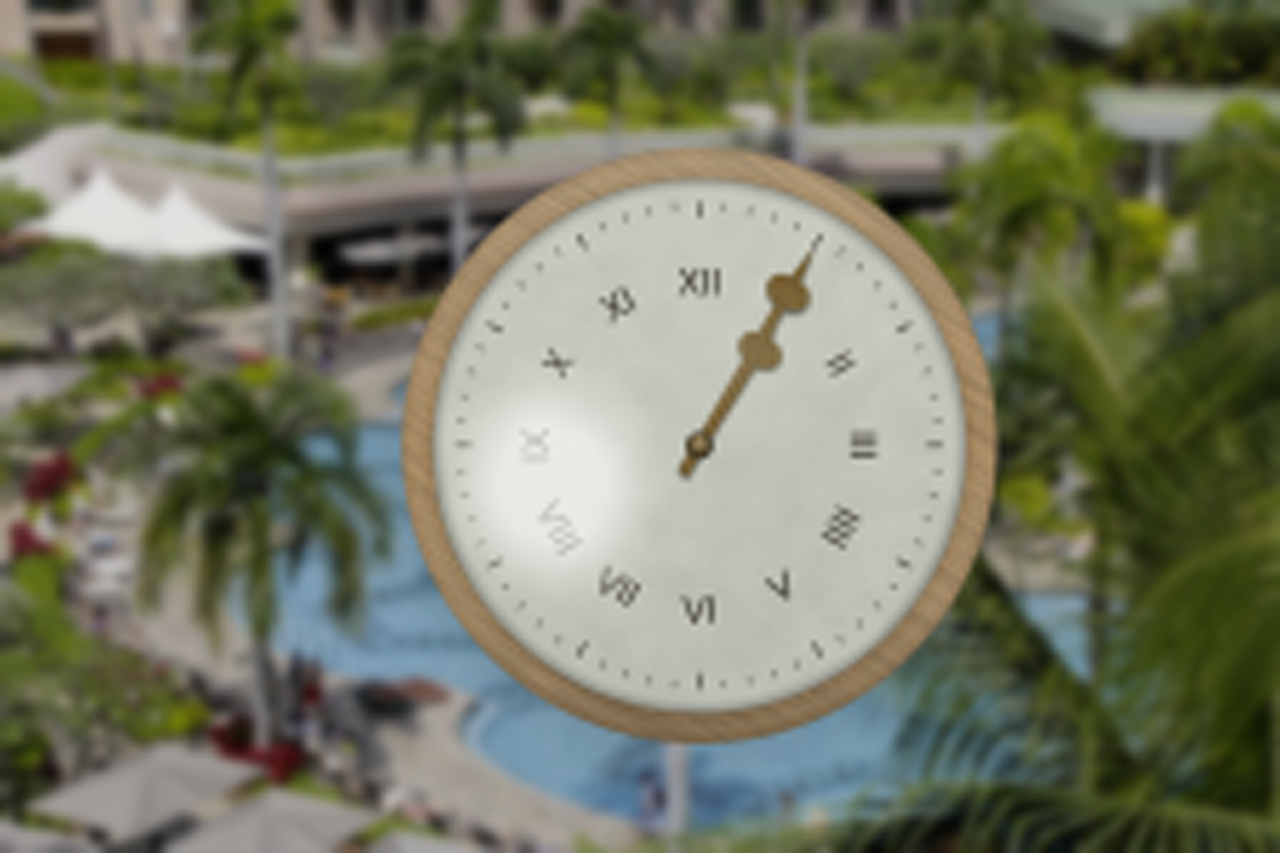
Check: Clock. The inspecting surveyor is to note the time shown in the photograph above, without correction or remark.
1:05
